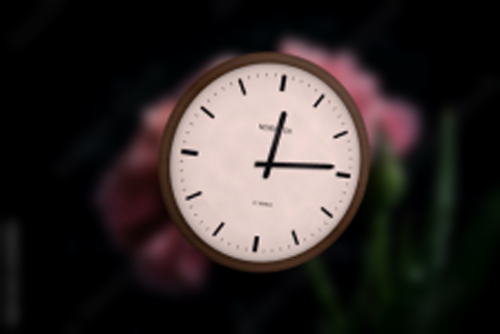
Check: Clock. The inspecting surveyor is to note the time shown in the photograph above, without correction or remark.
12:14
